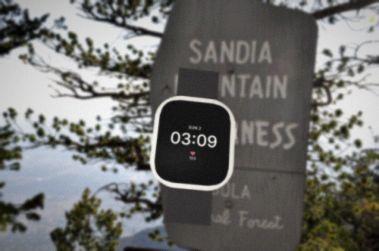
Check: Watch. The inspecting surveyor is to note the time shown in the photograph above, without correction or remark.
3:09
